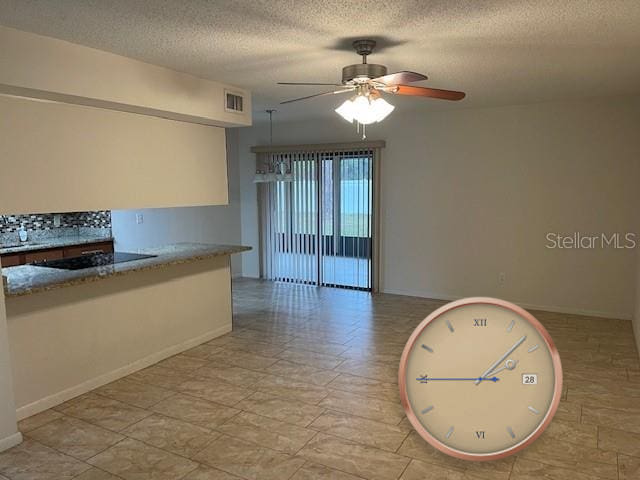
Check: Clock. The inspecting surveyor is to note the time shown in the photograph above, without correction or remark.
2:07:45
